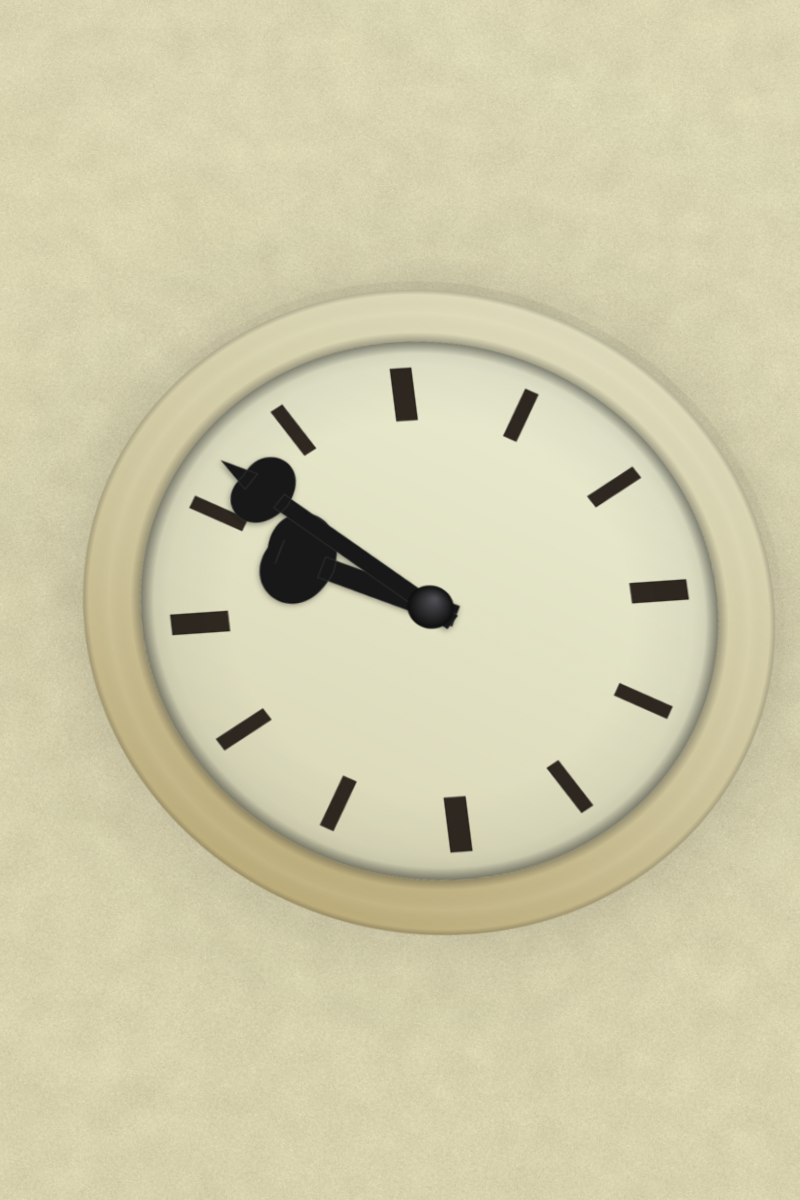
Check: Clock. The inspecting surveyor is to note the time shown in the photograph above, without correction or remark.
9:52
